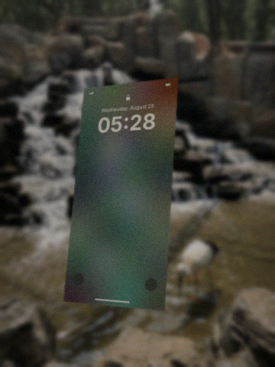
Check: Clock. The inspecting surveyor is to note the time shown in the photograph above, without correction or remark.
5:28
